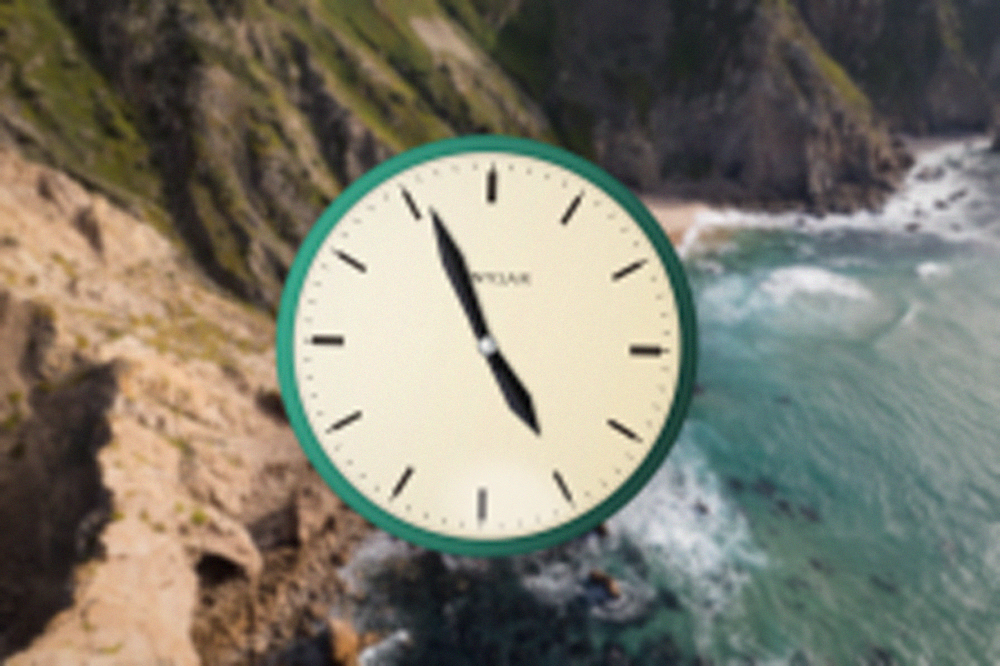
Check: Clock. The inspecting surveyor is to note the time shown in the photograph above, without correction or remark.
4:56
